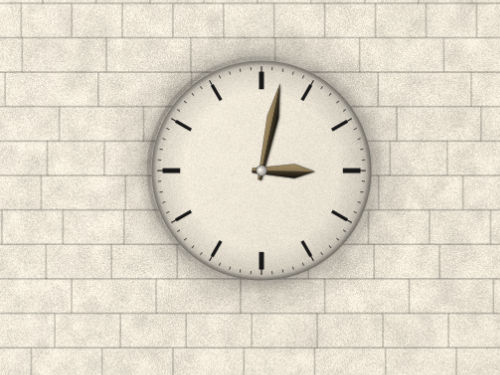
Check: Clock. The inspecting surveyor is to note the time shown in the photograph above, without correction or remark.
3:02
